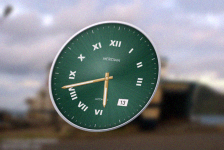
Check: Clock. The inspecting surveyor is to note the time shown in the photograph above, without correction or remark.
5:42
